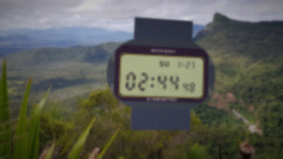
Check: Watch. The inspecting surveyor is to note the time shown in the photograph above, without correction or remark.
2:44
